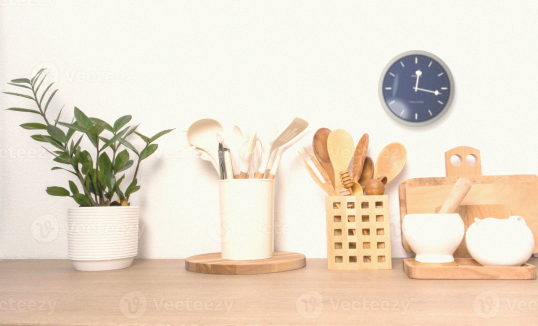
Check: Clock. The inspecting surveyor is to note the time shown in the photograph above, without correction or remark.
12:17
